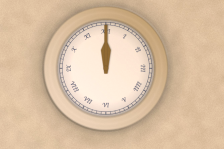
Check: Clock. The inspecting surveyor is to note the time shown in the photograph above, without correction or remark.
12:00
